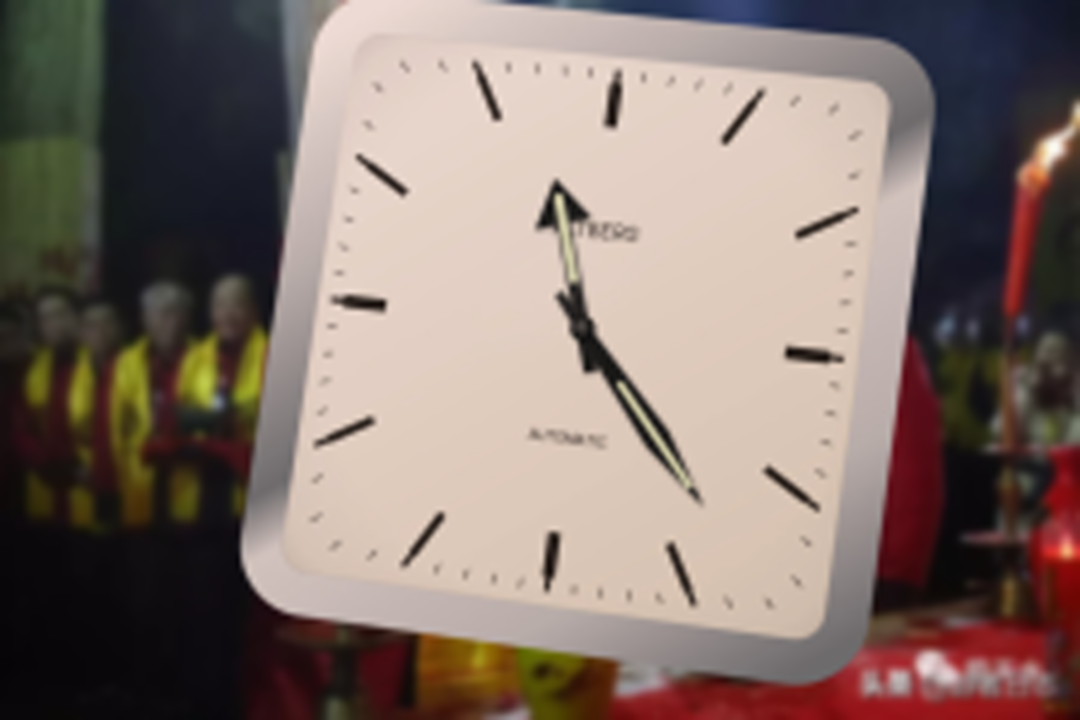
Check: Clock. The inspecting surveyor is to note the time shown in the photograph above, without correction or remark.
11:23
